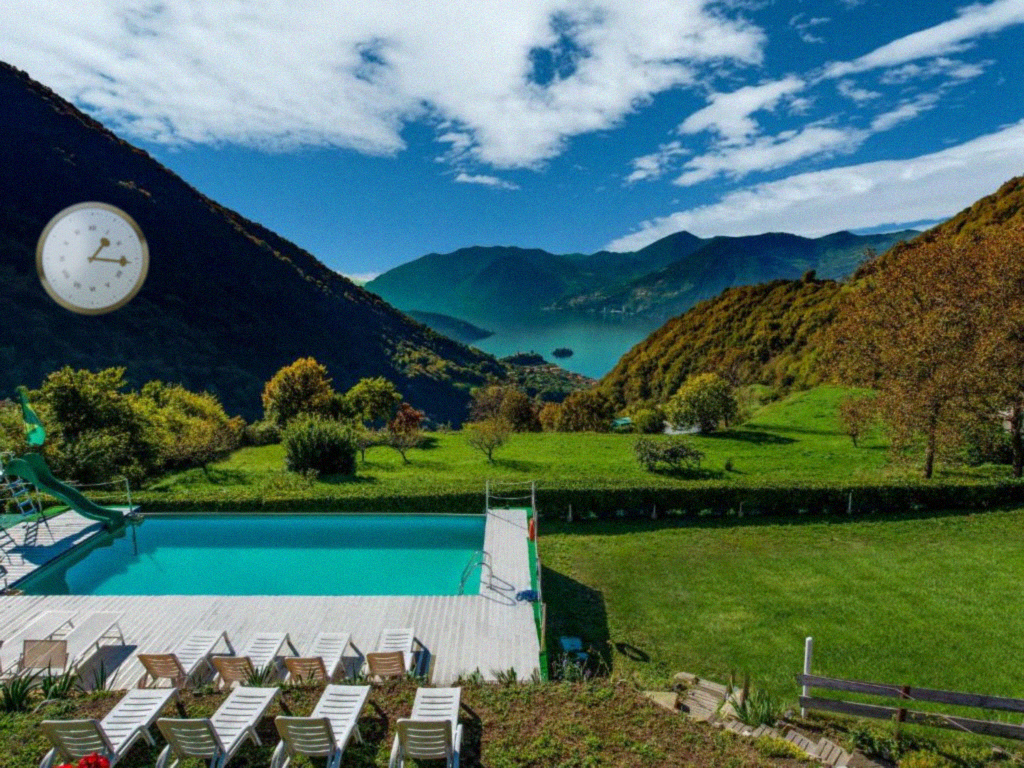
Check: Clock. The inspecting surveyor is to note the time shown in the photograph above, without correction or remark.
1:16
